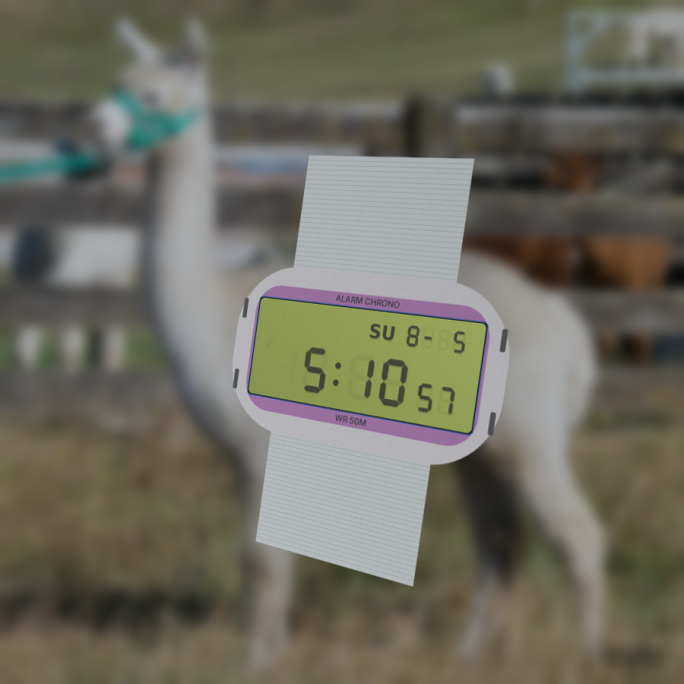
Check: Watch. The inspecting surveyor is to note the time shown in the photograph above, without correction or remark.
5:10:57
